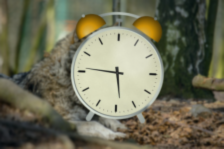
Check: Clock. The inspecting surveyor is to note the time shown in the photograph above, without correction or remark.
5:46
